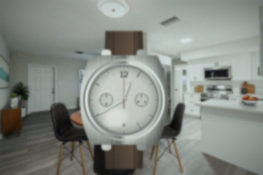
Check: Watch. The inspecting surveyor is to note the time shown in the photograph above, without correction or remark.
12:40
